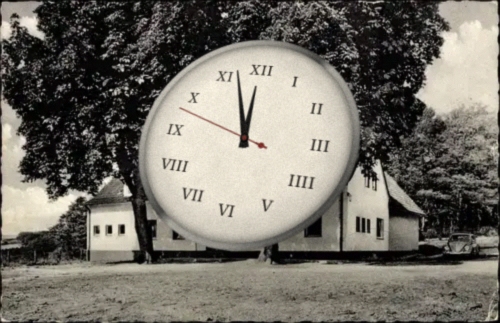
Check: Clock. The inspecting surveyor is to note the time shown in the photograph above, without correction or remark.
11:56:48
